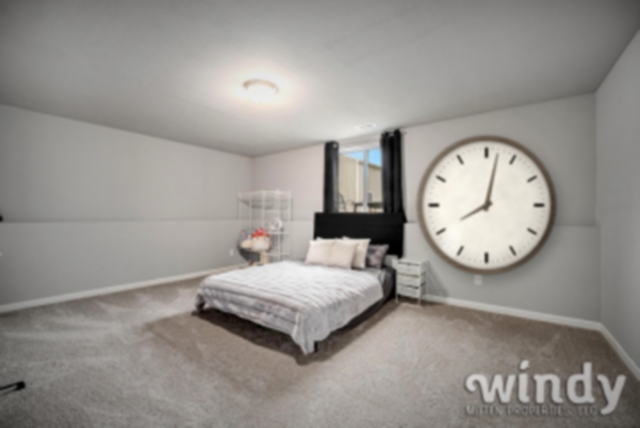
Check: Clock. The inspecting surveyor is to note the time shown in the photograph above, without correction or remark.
8:02
